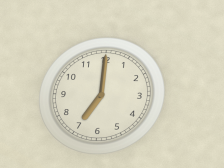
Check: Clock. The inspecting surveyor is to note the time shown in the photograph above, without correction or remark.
7:00
